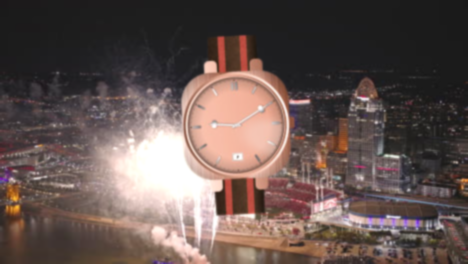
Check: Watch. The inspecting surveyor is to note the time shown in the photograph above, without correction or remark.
9:10
